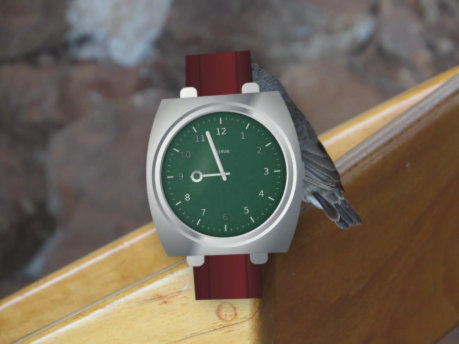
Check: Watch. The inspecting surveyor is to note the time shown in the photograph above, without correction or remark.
8:57
